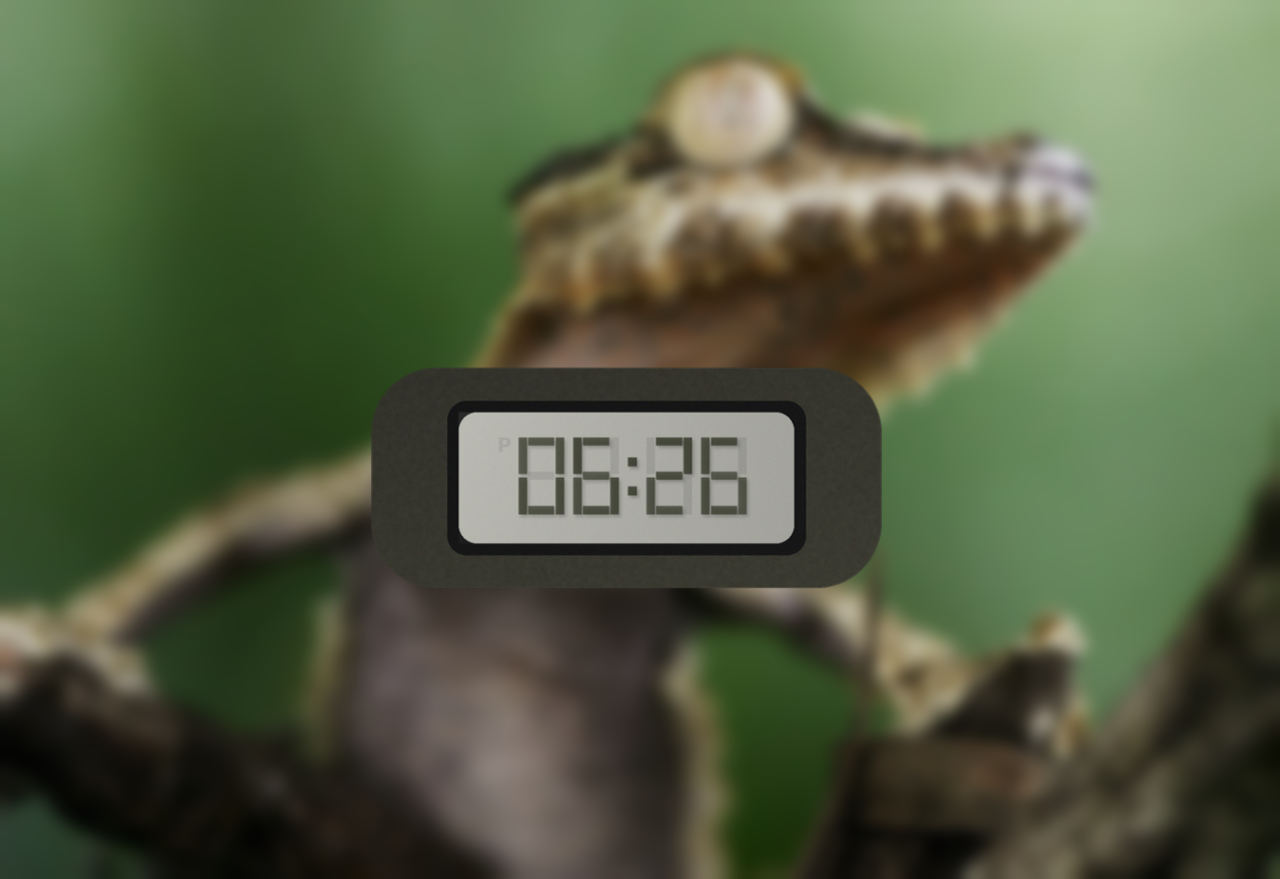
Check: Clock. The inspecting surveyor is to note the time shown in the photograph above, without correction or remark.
6:26
